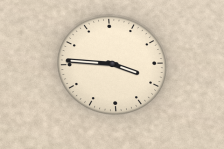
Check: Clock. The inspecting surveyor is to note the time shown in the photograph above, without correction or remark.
3:46
